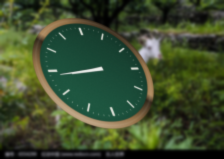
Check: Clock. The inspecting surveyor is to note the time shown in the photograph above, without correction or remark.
8:44
